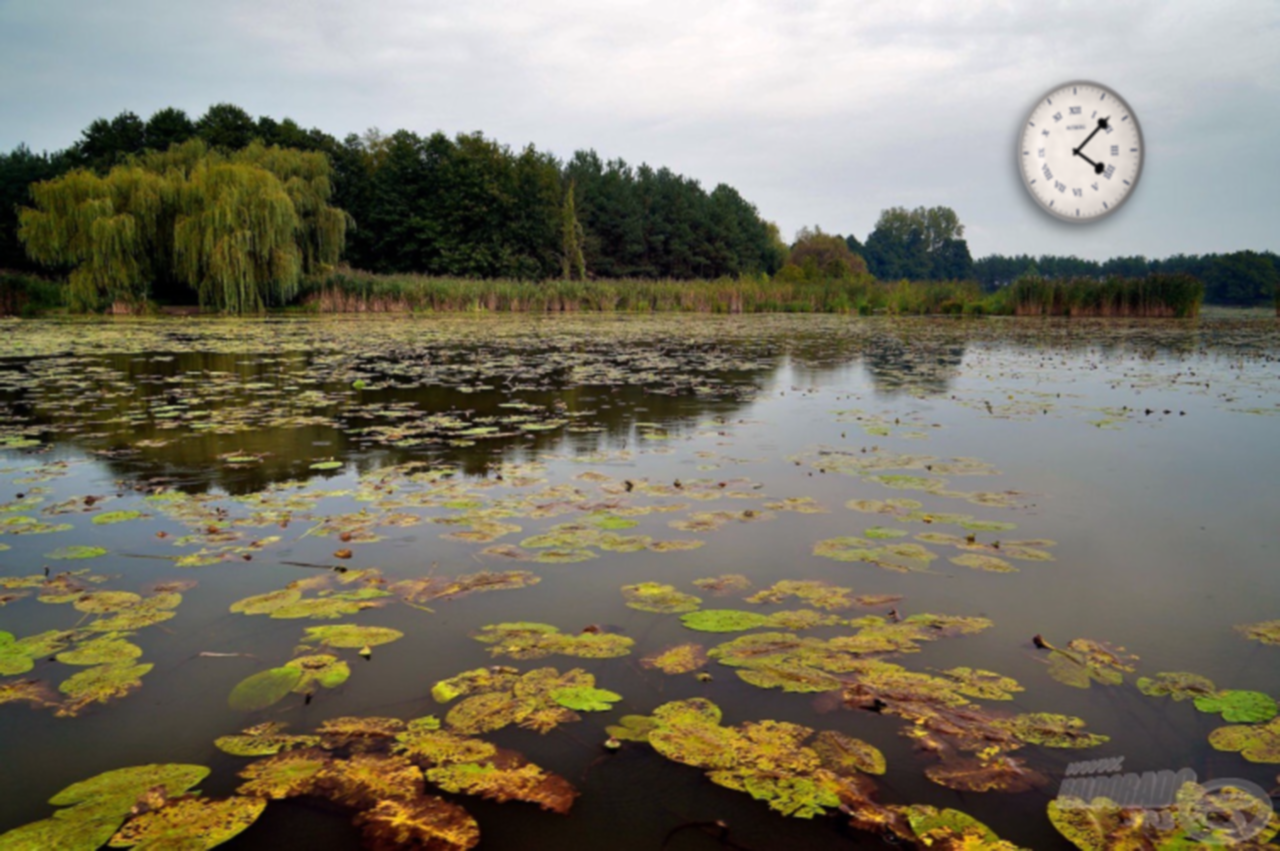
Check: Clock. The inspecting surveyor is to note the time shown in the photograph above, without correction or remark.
4:08
